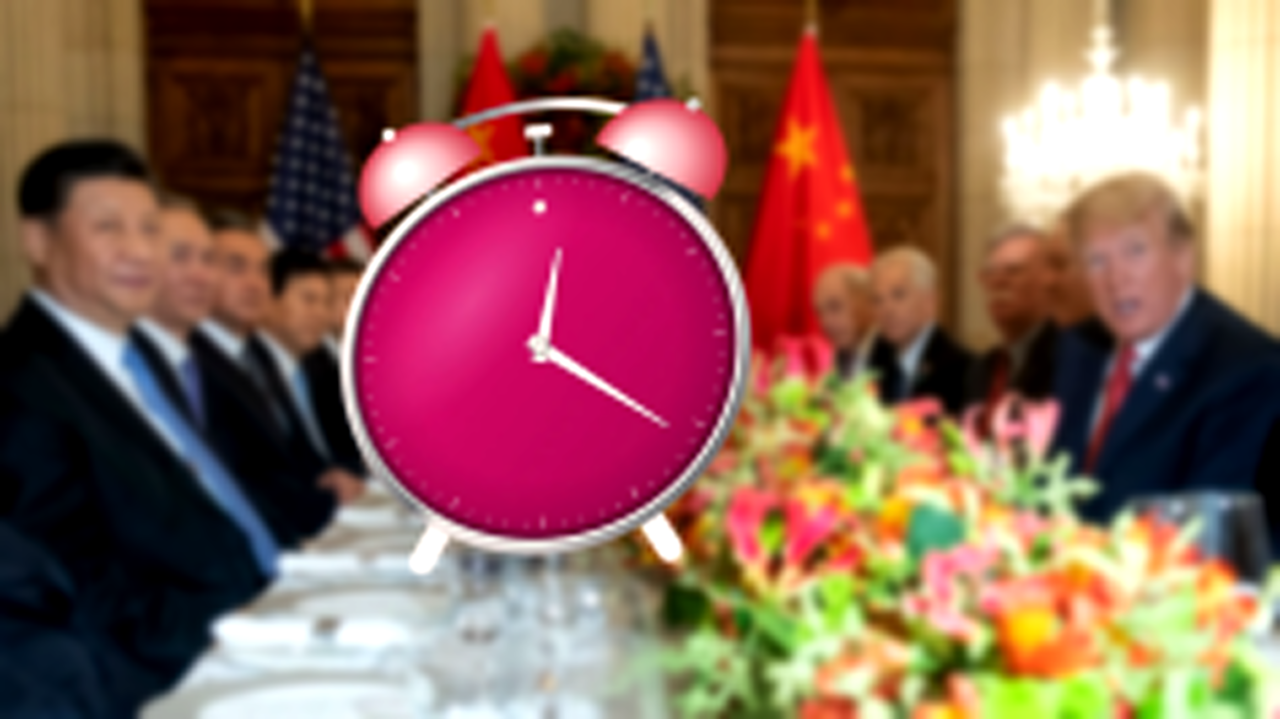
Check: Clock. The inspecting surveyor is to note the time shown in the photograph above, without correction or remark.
12:21
